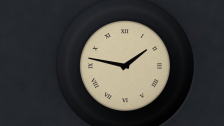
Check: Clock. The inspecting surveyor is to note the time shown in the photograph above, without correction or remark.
1:47
